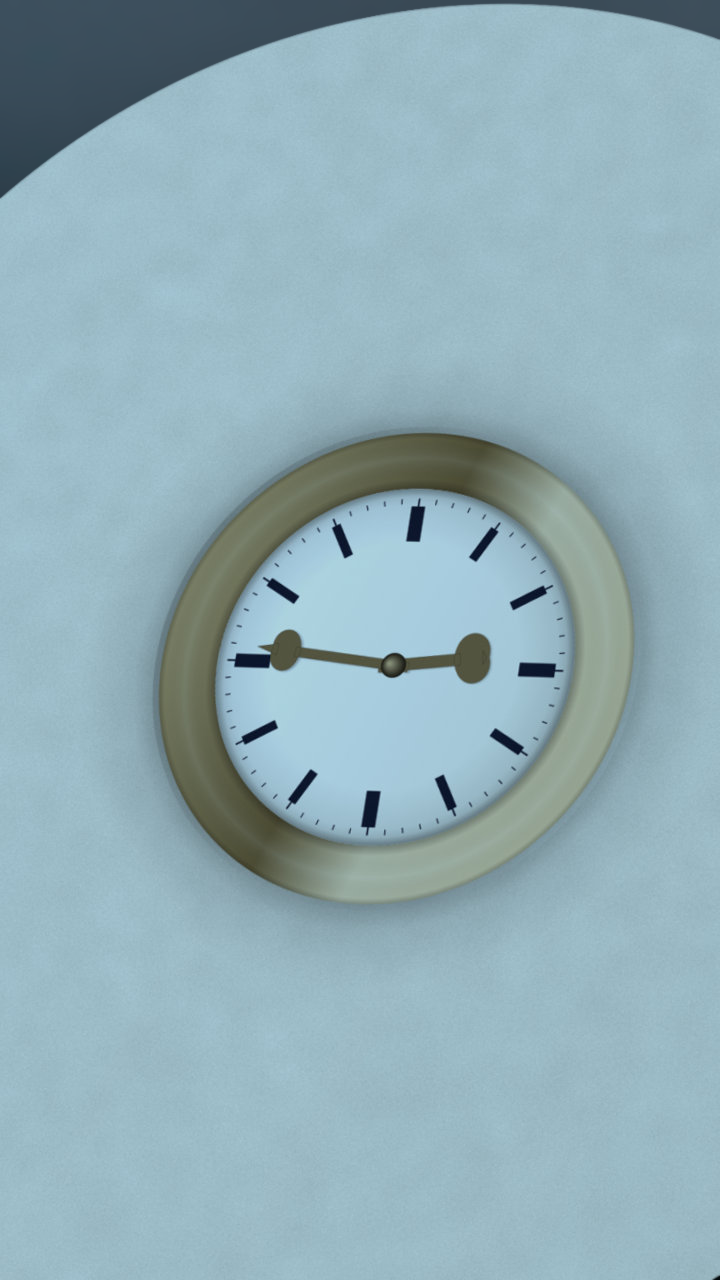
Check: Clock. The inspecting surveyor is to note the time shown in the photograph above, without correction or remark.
2:46
